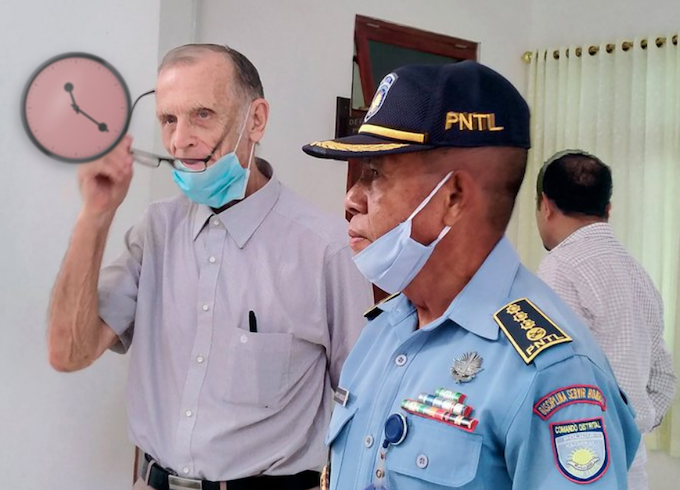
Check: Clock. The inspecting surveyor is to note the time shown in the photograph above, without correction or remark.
11:21
